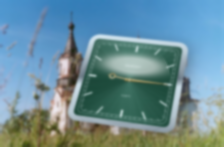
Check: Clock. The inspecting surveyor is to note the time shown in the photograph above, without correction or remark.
9:15
